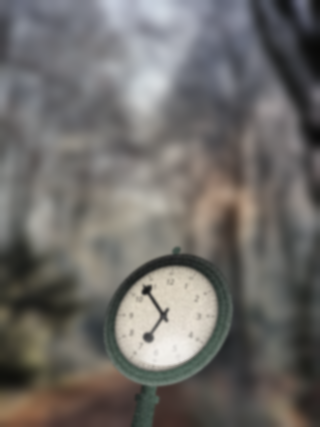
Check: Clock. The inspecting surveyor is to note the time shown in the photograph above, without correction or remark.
6:53
